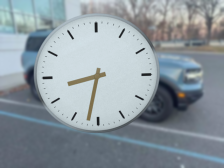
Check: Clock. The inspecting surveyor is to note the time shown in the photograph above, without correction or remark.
8:32
